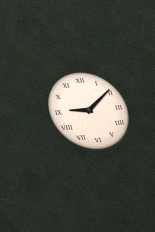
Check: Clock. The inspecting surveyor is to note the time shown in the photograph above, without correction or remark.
9:09
